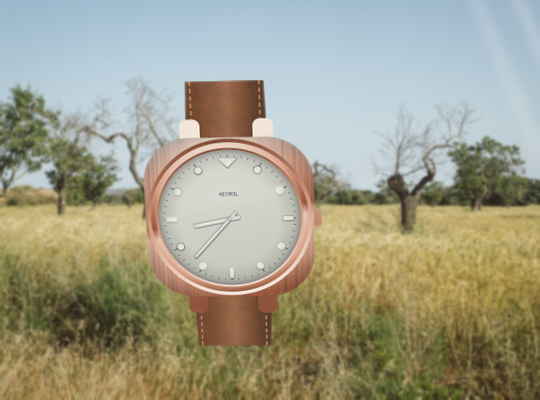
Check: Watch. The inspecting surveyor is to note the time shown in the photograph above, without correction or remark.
8:37
